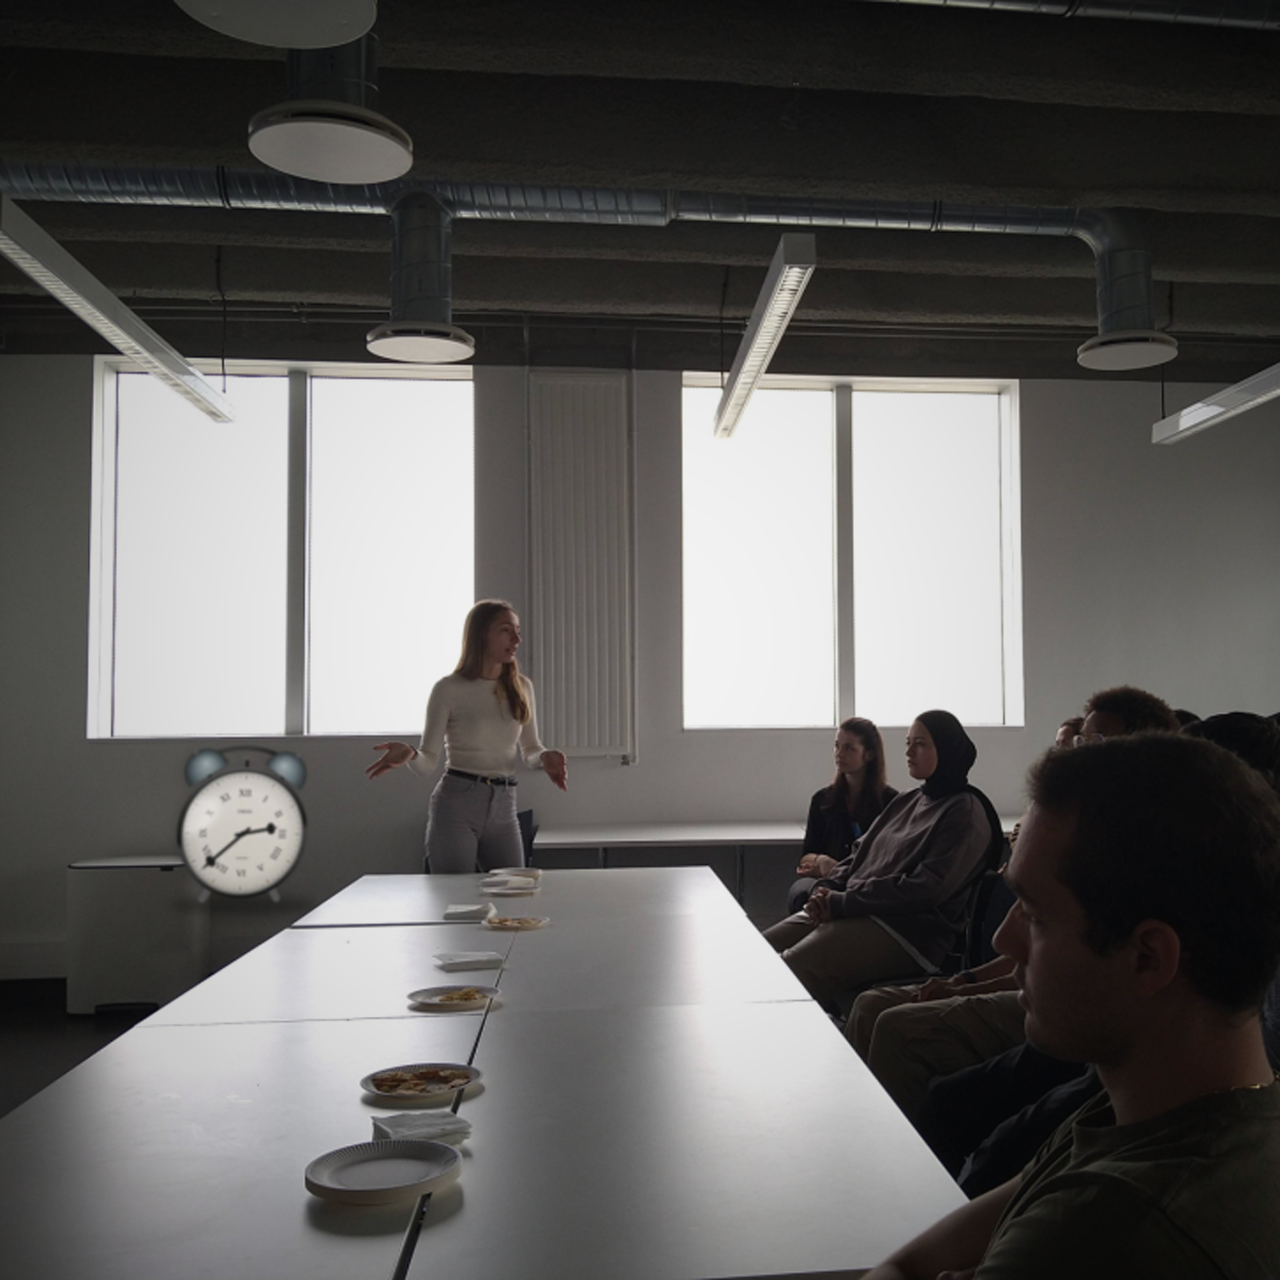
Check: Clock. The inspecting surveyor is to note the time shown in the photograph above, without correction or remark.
2:38
